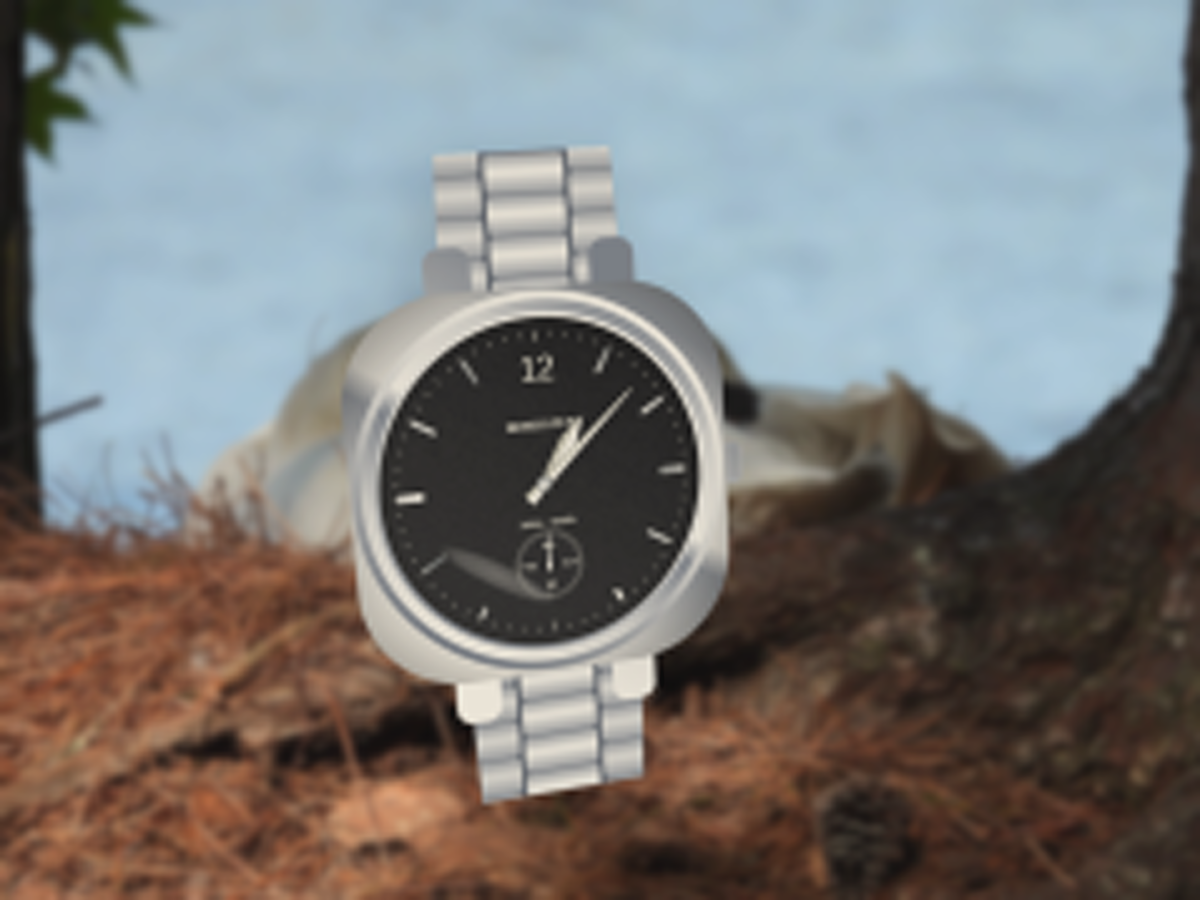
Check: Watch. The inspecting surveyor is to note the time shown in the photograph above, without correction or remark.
1:08
